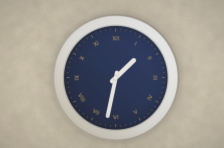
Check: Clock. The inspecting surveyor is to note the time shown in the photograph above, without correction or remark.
1:32
